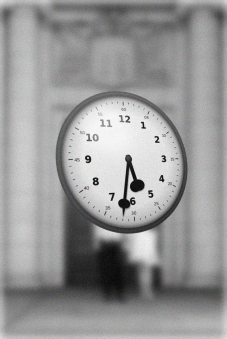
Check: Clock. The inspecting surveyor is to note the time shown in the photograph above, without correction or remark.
5:32
